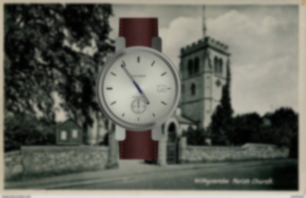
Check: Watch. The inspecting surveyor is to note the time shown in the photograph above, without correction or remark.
4:54
